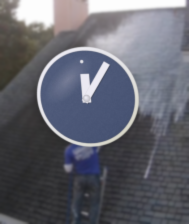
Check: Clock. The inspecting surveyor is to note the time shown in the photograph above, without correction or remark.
12:06
